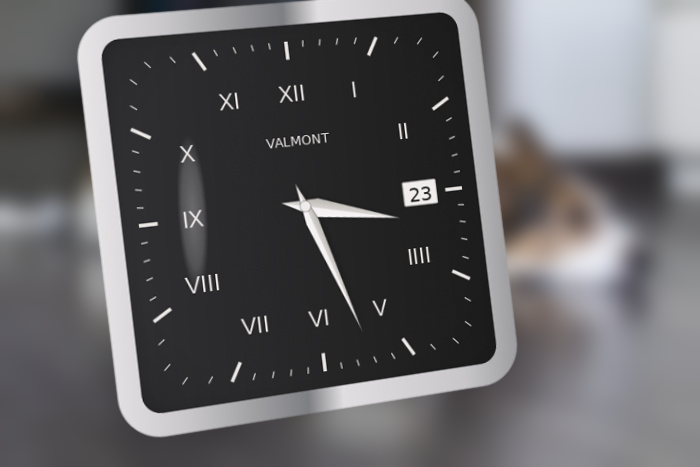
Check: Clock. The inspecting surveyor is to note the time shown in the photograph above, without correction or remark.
3:27
